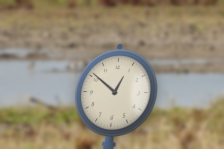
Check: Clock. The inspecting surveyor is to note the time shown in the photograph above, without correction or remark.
12:51
